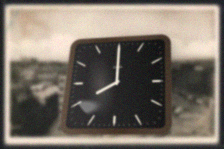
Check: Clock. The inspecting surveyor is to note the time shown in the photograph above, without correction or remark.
8:00
